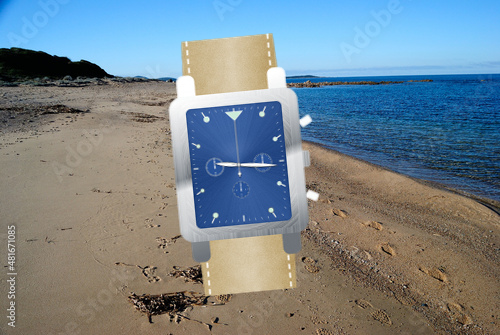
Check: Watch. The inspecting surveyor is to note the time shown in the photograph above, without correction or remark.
9:16
